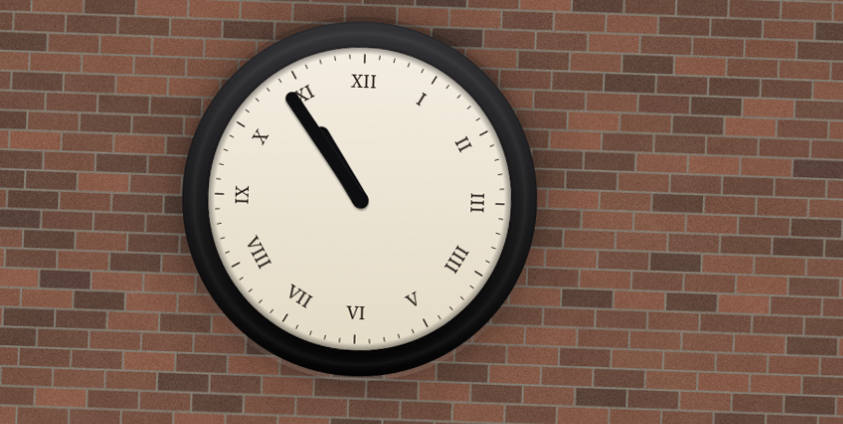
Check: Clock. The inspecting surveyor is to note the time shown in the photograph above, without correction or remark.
10:54
